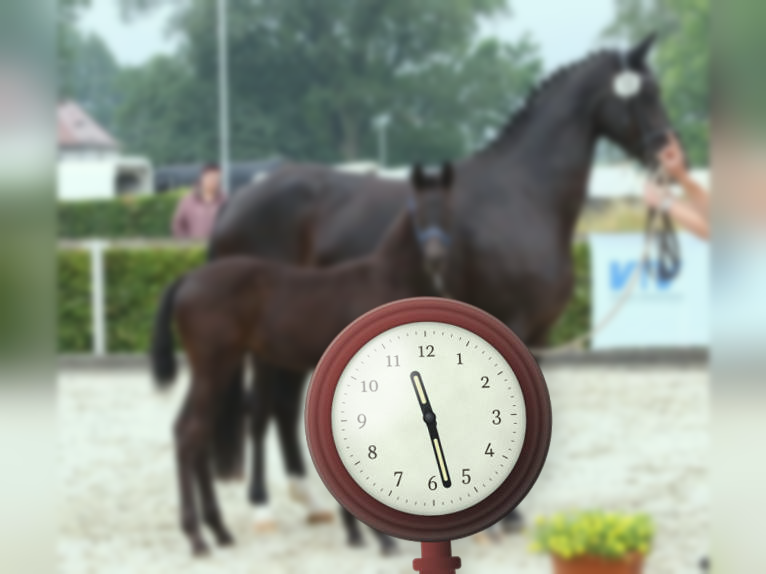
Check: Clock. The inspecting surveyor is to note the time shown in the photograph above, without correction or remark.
11:28
